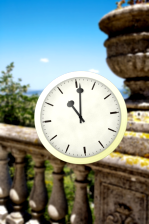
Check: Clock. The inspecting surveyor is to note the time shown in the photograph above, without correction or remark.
11:01
